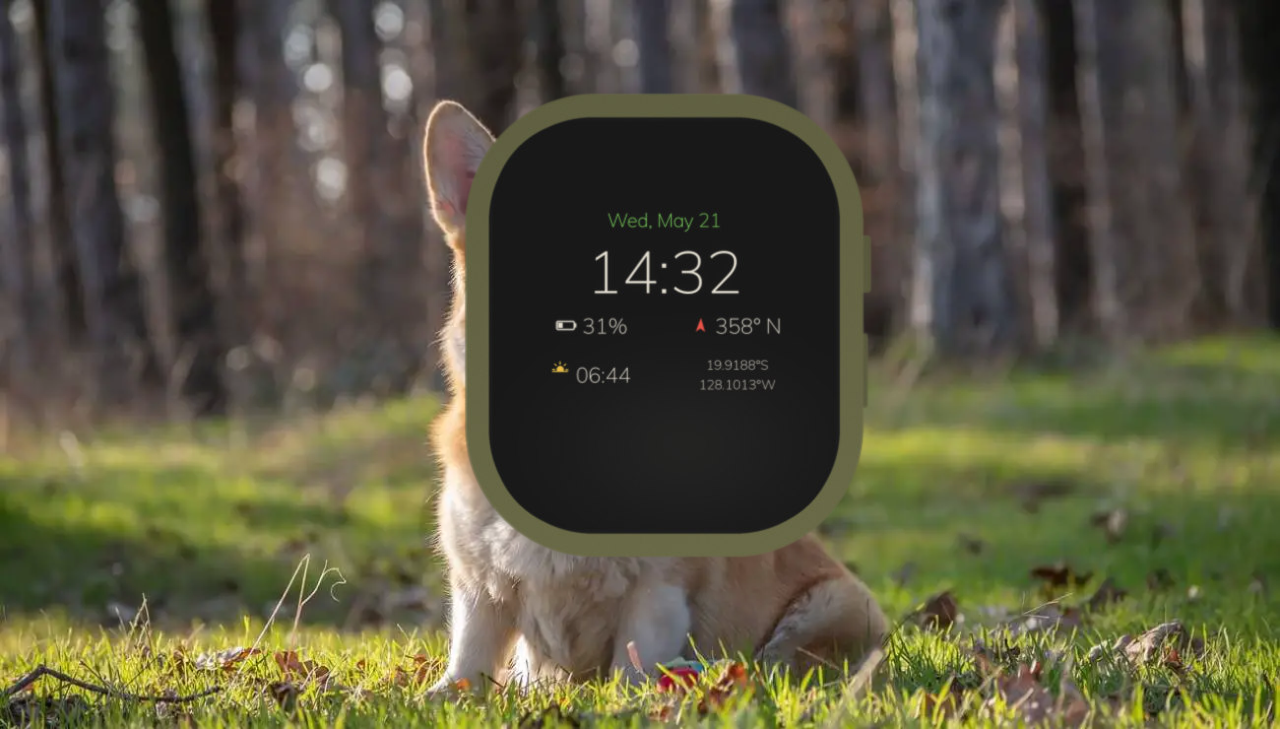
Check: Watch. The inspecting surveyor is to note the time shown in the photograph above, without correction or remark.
14:32
